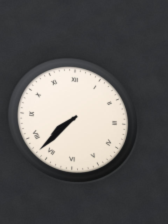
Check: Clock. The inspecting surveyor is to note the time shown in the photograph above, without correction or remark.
7:37
